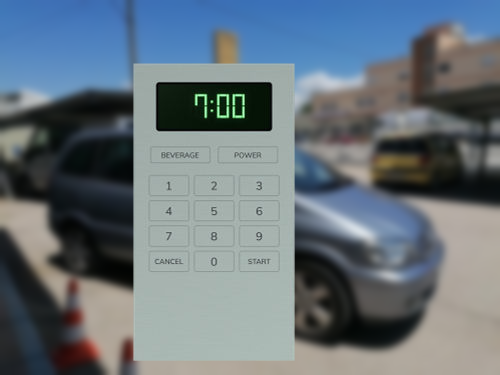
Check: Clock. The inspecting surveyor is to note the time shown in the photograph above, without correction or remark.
7:00
